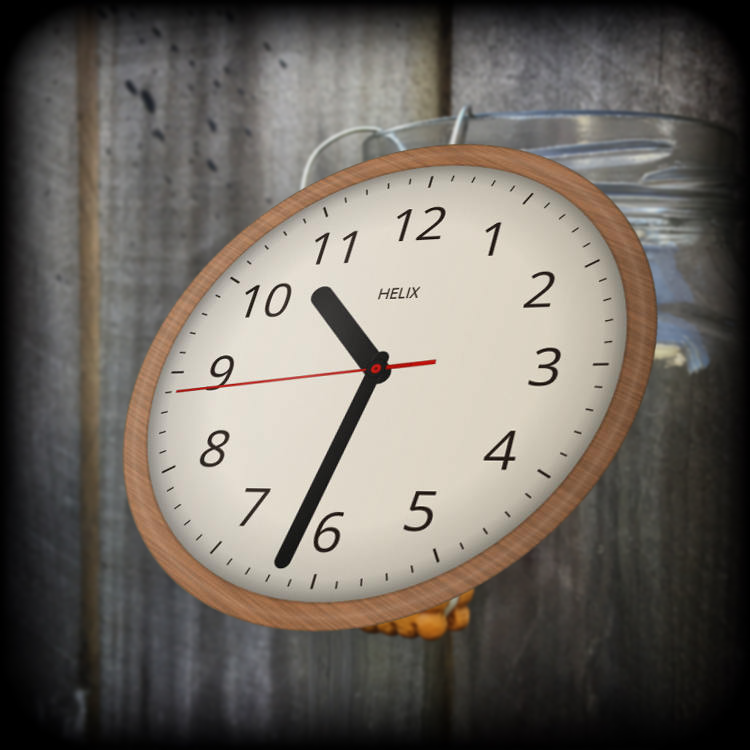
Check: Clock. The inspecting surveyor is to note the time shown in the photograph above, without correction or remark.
10:31:44
